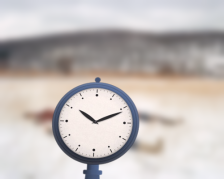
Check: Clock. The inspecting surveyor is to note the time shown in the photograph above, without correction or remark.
10:11
